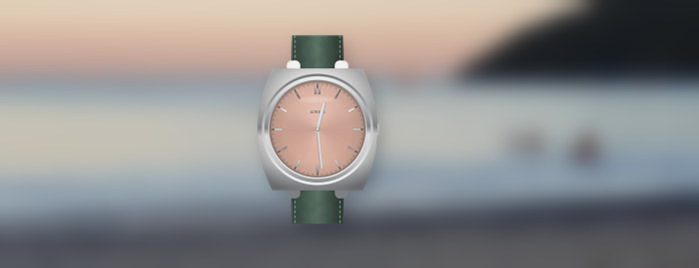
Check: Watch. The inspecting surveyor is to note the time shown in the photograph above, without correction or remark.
12:29
